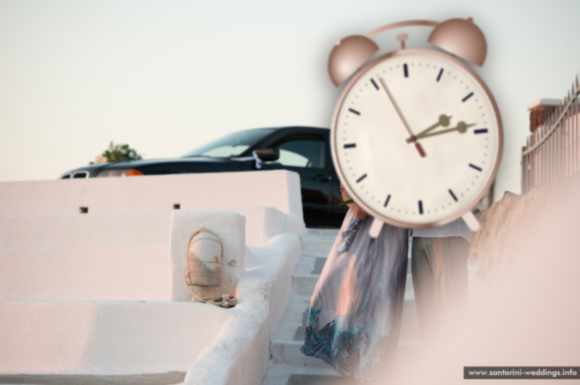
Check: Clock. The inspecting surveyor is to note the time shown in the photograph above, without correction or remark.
2:13:56
